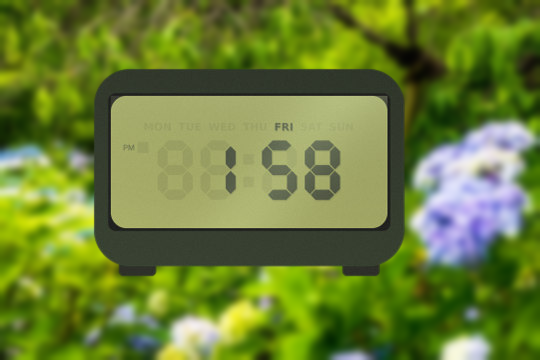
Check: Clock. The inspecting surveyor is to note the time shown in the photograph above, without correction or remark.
1:58
